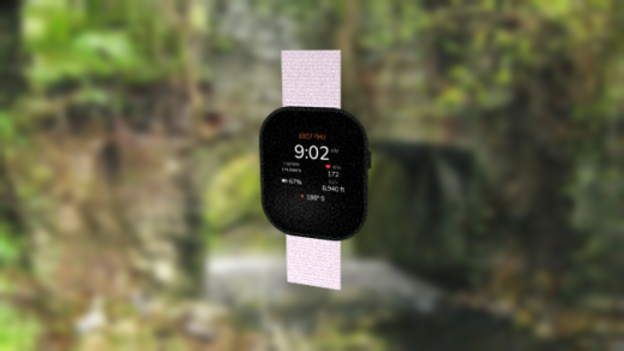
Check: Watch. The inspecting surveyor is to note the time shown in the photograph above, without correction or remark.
9:02
